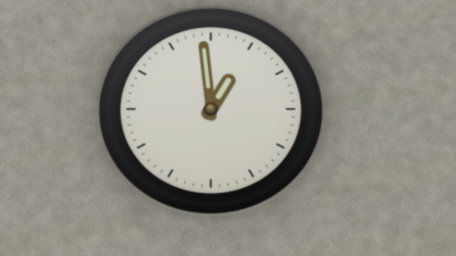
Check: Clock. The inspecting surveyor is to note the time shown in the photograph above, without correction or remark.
12:59
